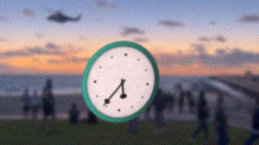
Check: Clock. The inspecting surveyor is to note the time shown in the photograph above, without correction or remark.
5:36
